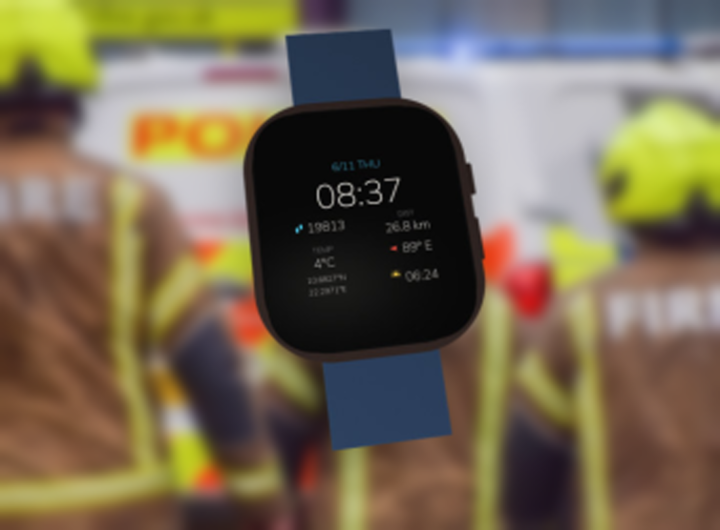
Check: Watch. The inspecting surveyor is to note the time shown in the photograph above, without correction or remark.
8:37
